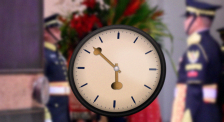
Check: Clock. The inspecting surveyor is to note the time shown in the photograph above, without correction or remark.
5:52
